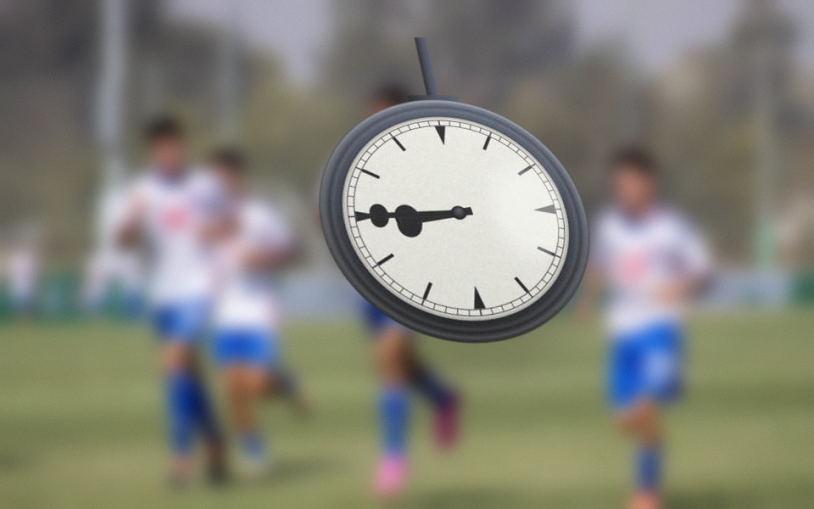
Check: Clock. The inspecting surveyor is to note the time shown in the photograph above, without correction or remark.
8:45
